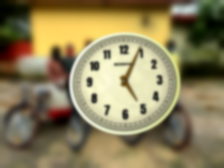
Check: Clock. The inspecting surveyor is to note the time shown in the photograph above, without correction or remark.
5:04
